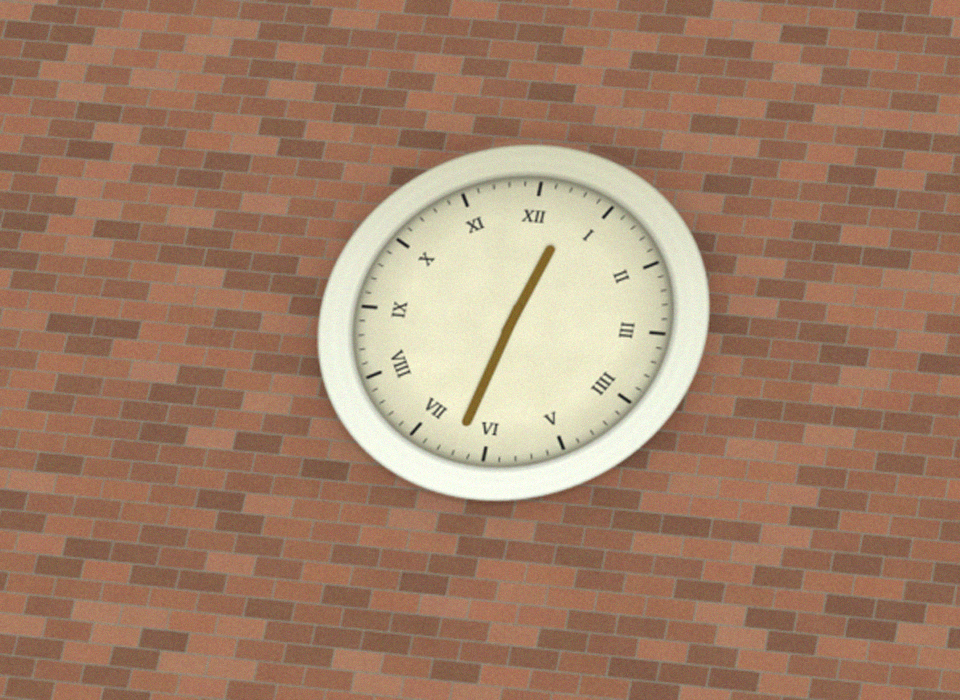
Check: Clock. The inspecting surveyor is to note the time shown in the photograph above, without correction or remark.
12:32
